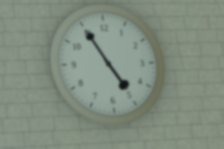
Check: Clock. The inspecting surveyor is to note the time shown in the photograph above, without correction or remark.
4:55
